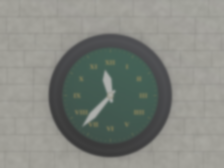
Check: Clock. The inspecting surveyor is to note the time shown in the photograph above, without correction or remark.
11:37
